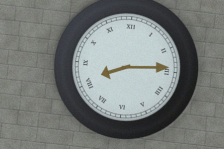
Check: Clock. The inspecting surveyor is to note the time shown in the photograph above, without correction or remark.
8:14
